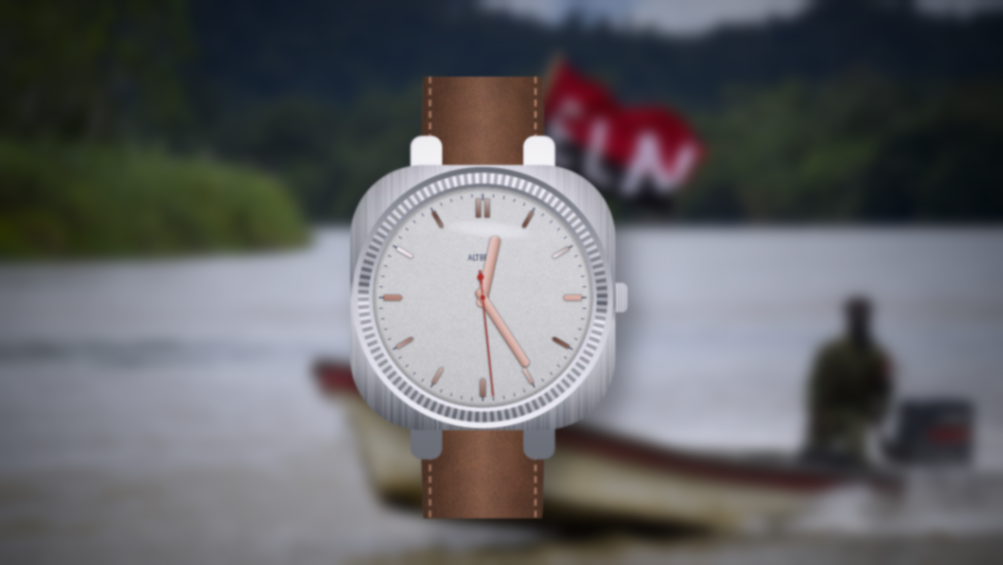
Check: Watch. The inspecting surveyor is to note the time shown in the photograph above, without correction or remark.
12:24:29
